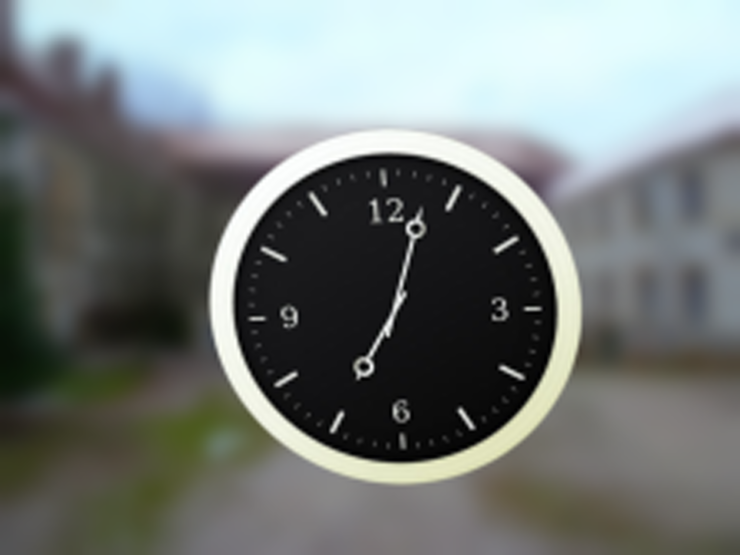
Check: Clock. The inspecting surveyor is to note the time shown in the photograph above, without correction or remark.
7:03
